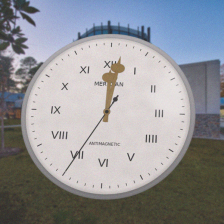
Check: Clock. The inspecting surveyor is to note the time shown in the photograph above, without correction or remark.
12:01:35
